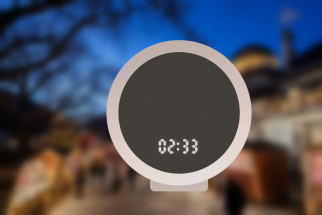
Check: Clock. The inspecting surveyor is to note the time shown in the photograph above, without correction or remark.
2:33
